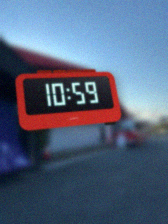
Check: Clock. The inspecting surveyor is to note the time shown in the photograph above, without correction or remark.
10:59
